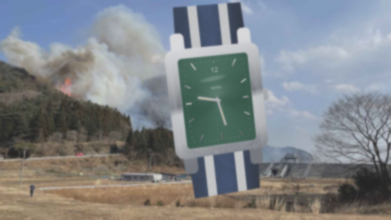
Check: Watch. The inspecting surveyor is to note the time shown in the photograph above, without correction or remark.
9:28
